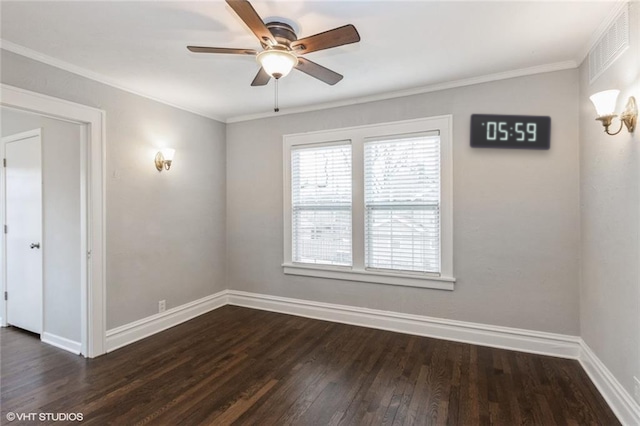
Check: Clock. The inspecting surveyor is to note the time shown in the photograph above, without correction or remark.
5:59
